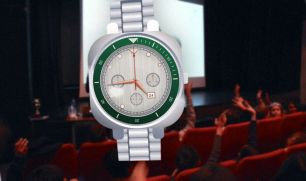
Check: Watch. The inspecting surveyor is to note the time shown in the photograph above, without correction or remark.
4:44
